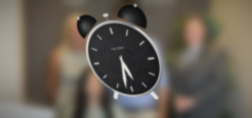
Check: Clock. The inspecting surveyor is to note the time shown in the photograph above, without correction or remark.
5:32
